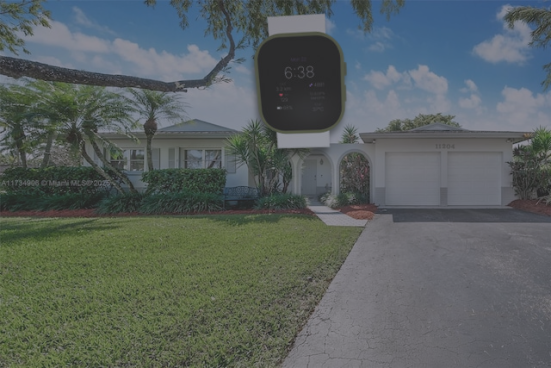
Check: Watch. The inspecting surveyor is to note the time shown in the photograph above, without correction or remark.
6:38
